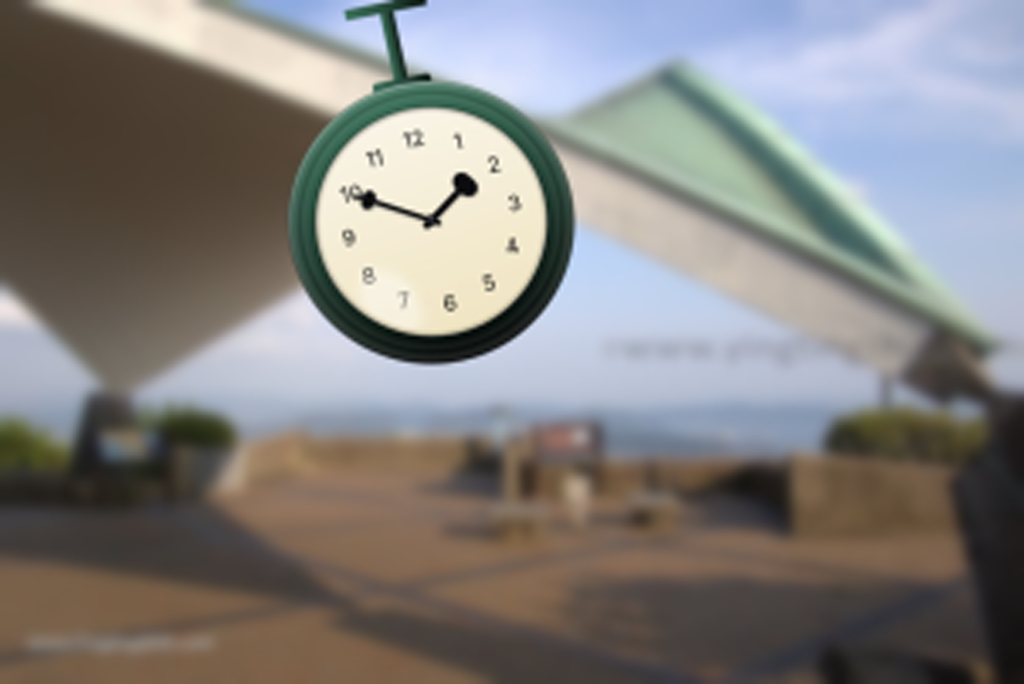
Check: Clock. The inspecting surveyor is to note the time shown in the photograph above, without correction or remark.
1:50
